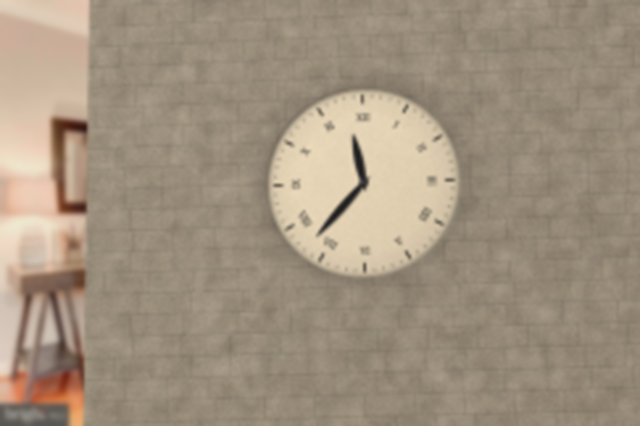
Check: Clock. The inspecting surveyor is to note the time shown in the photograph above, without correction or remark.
11:37
